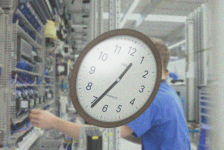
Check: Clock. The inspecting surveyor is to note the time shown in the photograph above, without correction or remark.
12:34
